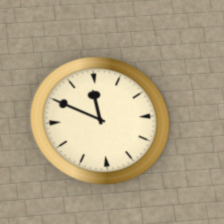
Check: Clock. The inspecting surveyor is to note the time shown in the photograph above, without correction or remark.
11:50
